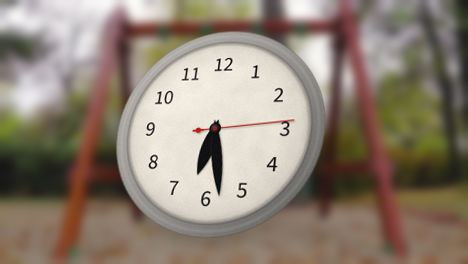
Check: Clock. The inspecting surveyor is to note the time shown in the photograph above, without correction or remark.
6:28:14
